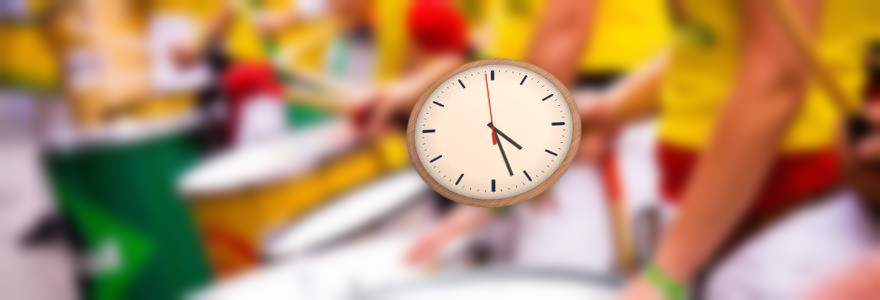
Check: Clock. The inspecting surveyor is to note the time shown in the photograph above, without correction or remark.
4:26:59
